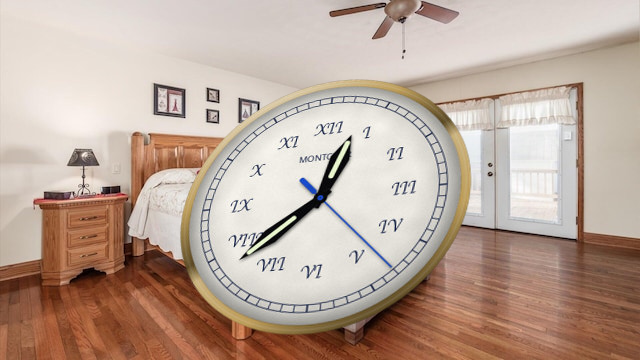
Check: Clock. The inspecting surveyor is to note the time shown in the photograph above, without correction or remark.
12:38:23
